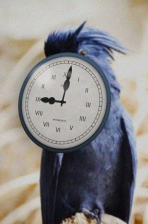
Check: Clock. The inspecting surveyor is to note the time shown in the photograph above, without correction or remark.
9:01
